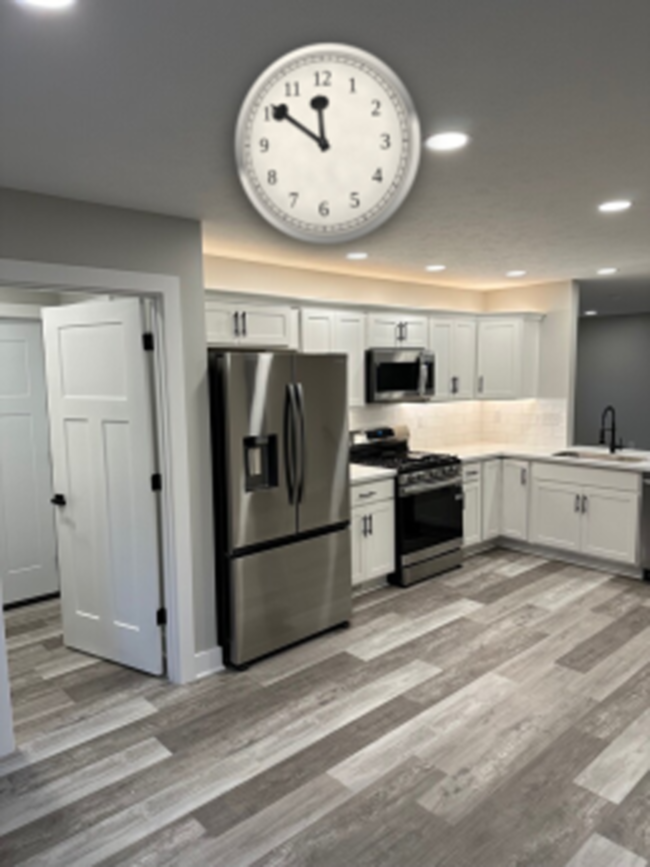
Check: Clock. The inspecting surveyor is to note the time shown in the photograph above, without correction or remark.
11:51
